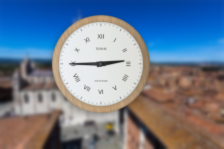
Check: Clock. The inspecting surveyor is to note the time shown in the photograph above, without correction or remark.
2:45
